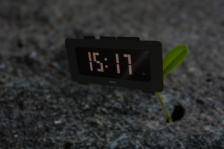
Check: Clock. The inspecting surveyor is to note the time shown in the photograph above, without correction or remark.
15:17
